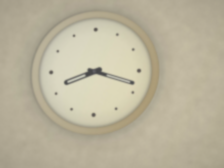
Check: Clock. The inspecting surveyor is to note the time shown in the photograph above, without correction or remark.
8:18
